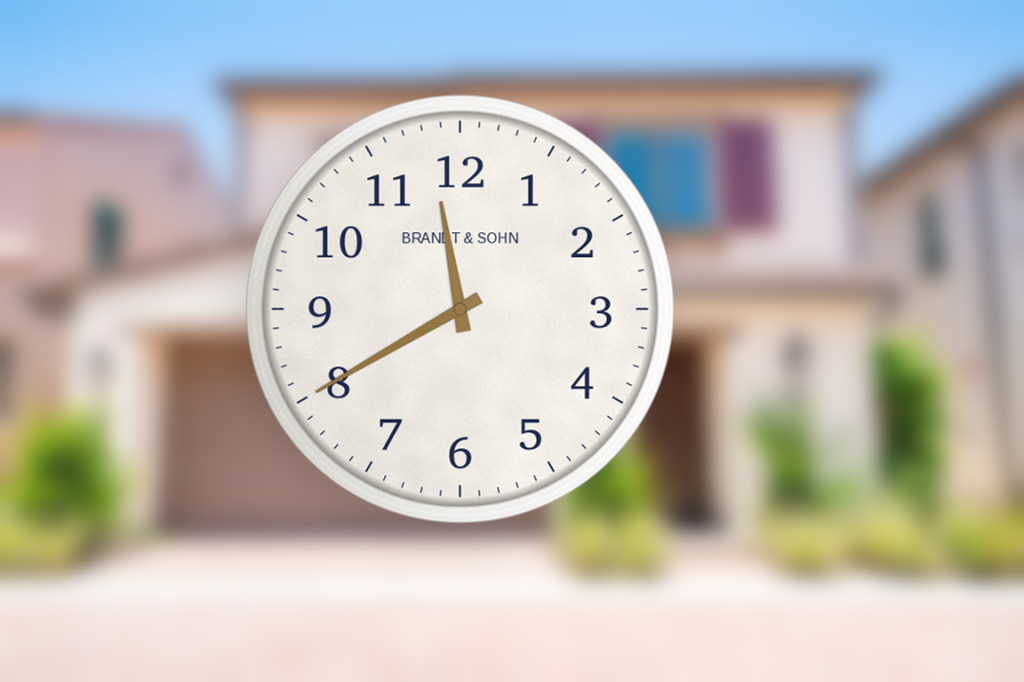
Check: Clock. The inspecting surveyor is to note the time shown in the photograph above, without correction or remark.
11:40
